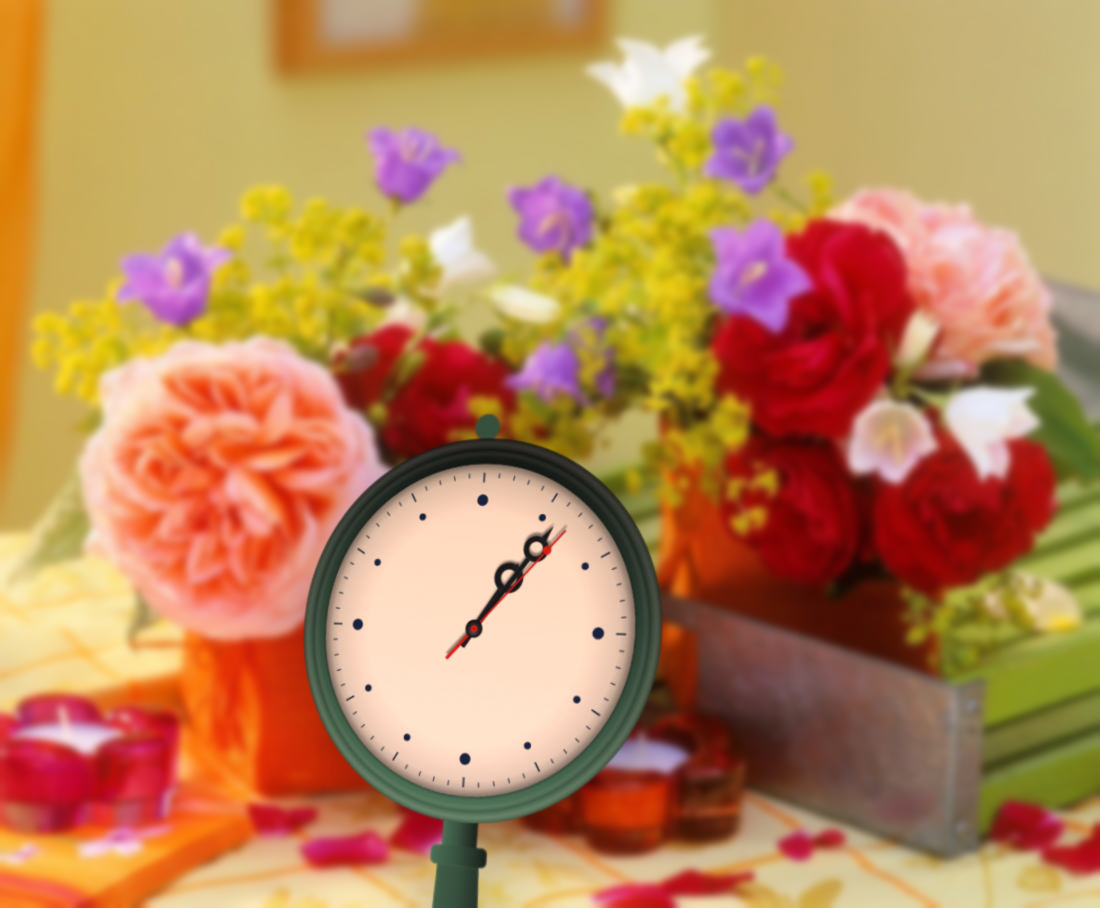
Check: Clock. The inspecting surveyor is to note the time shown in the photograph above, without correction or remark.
1:06:07
